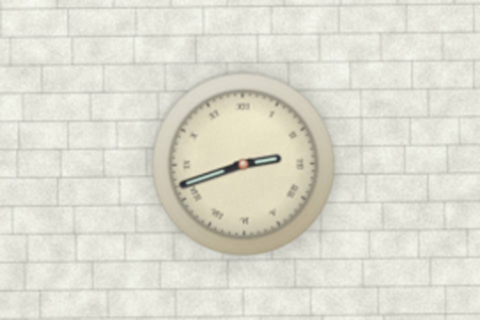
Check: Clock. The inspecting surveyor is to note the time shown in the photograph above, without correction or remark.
2:42
